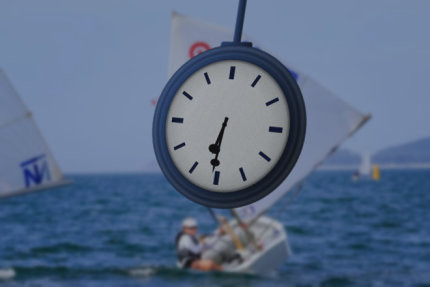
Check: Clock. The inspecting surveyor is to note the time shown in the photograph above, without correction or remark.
6:31
